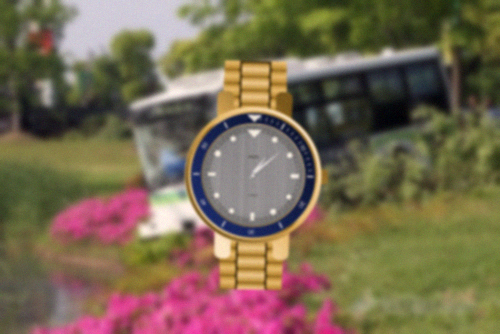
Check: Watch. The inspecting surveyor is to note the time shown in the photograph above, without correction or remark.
1:08
